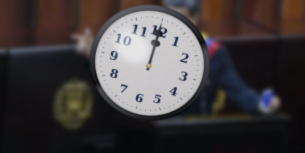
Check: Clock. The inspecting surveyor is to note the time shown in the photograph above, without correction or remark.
12:00
